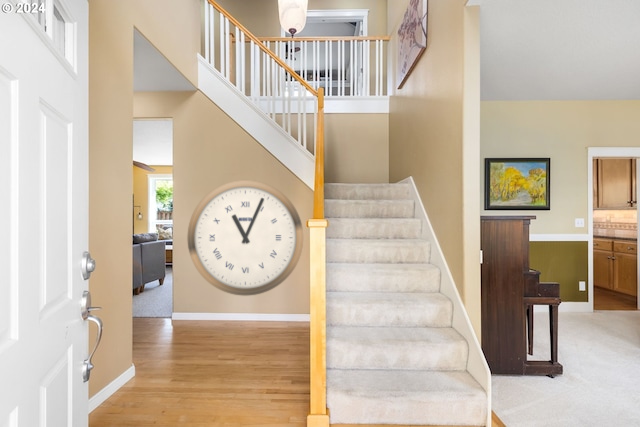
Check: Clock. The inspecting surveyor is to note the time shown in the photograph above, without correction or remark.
11:04
